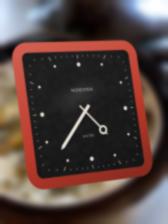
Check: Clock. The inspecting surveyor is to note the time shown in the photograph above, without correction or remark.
4:37
